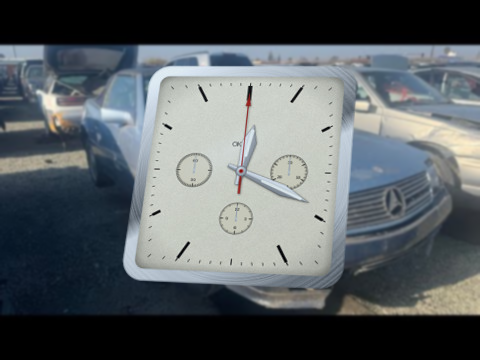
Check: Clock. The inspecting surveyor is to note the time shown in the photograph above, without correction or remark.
12:19
